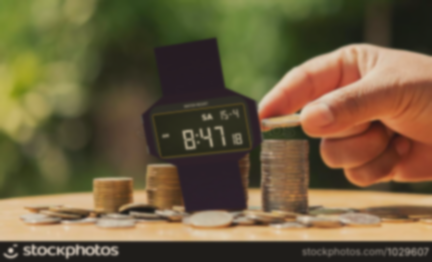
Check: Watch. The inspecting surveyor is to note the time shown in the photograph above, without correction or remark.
8:47
